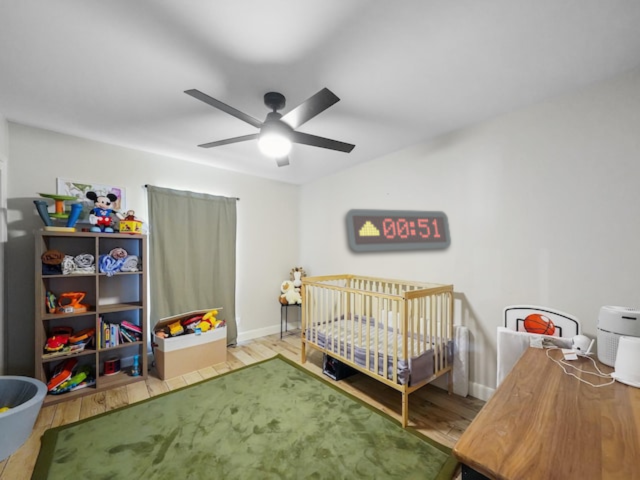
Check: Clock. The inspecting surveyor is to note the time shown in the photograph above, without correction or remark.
0:51
